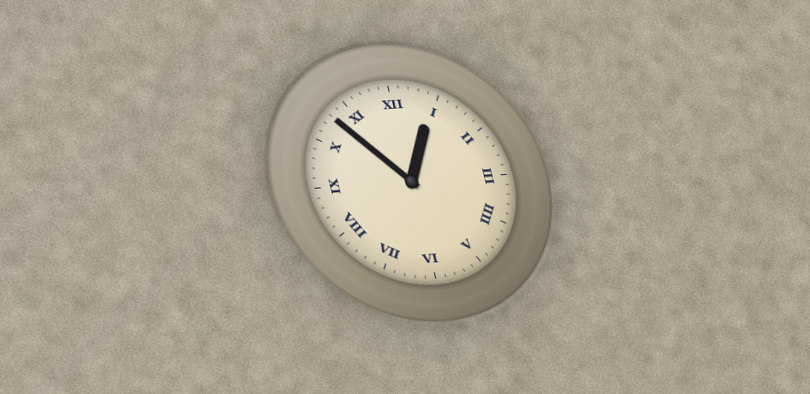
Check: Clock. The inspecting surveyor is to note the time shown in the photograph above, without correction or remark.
12:53
